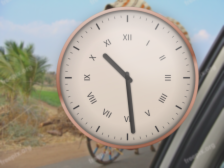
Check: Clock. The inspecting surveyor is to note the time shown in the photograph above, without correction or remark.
10:29
